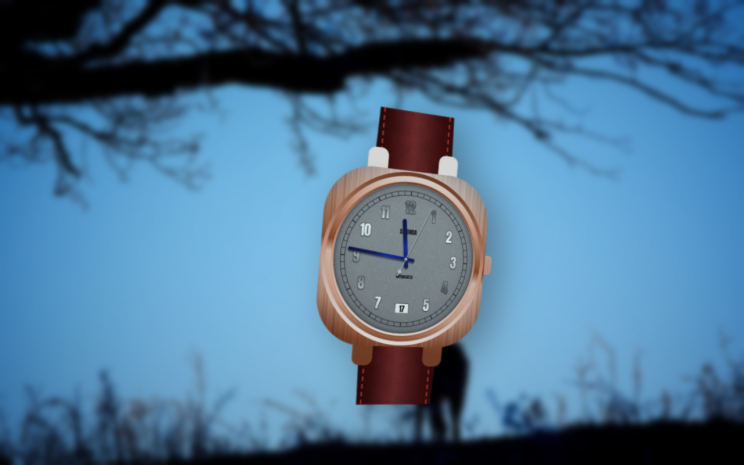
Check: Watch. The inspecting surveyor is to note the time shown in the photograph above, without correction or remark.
11:46:04
